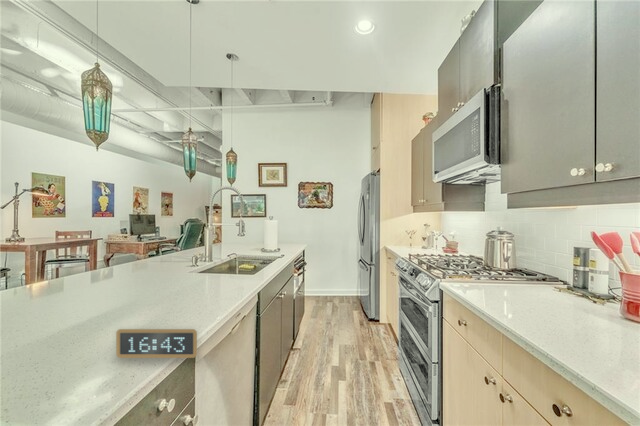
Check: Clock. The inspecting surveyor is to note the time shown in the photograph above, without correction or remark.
16:43
